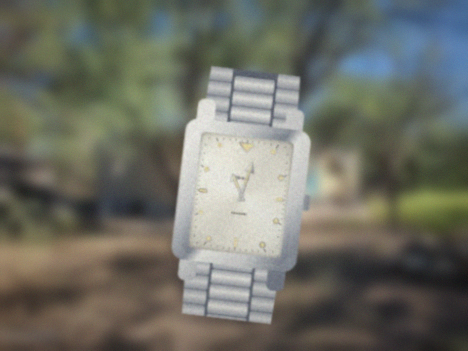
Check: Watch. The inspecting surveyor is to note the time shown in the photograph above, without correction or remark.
11:02
